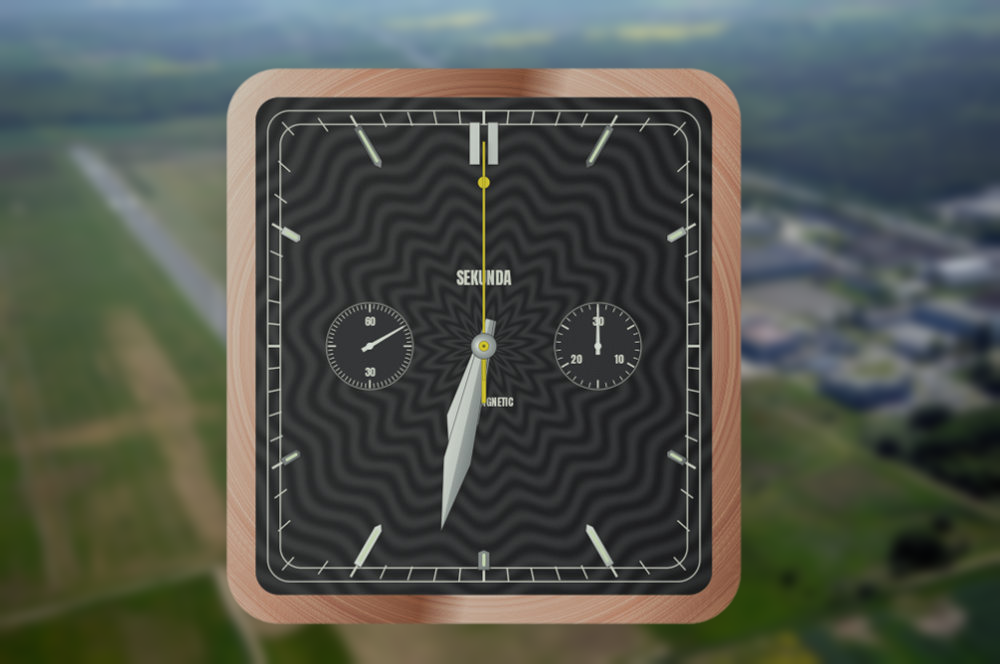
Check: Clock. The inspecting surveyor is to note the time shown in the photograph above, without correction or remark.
6:32:10
